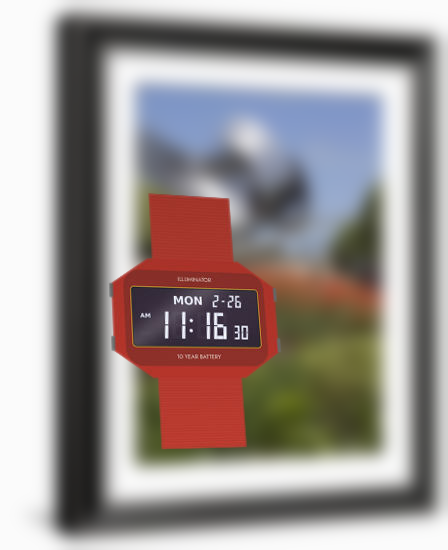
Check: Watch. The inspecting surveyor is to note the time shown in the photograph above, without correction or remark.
11:16:30
